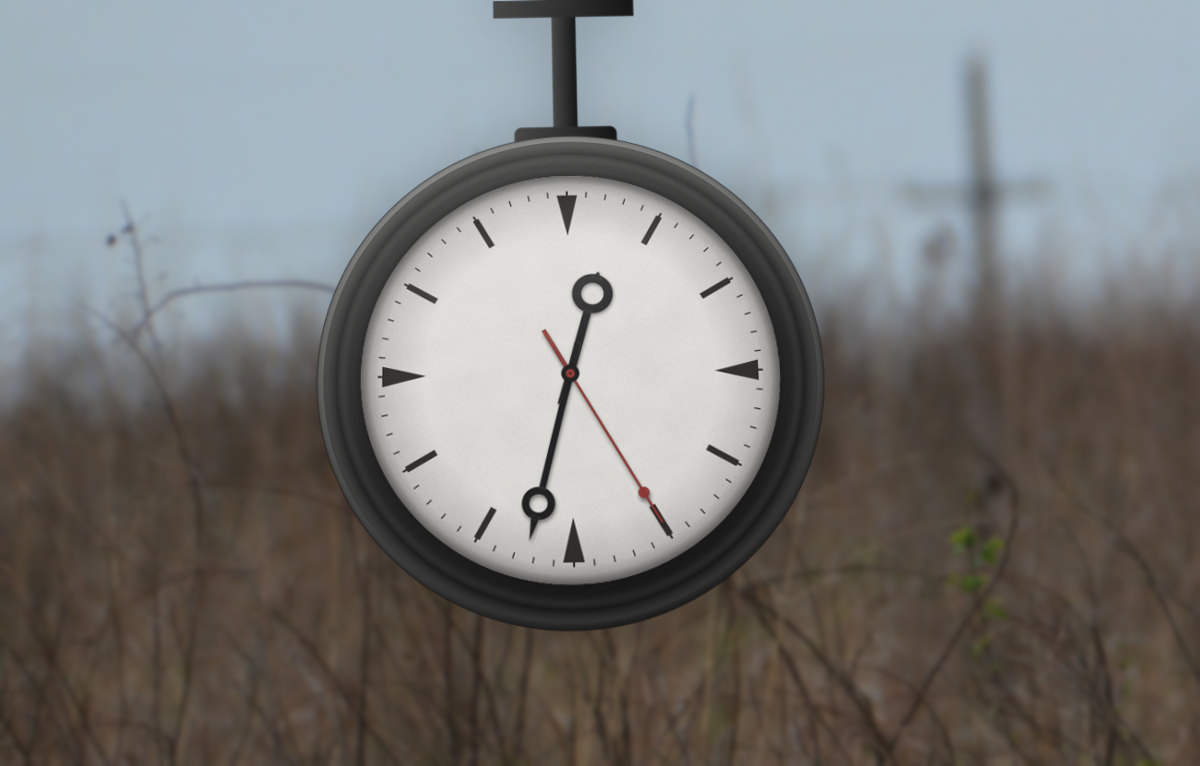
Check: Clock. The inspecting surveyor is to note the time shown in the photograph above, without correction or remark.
12:32:25
